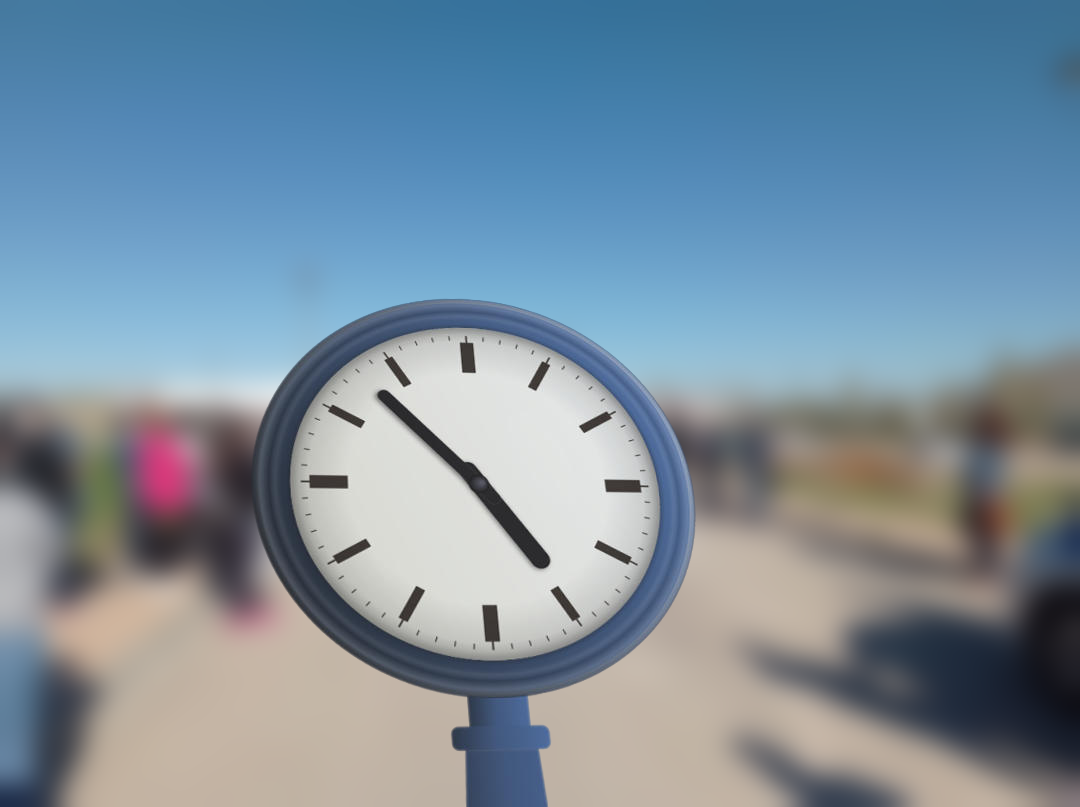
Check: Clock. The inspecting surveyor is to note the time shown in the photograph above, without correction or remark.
4:53
